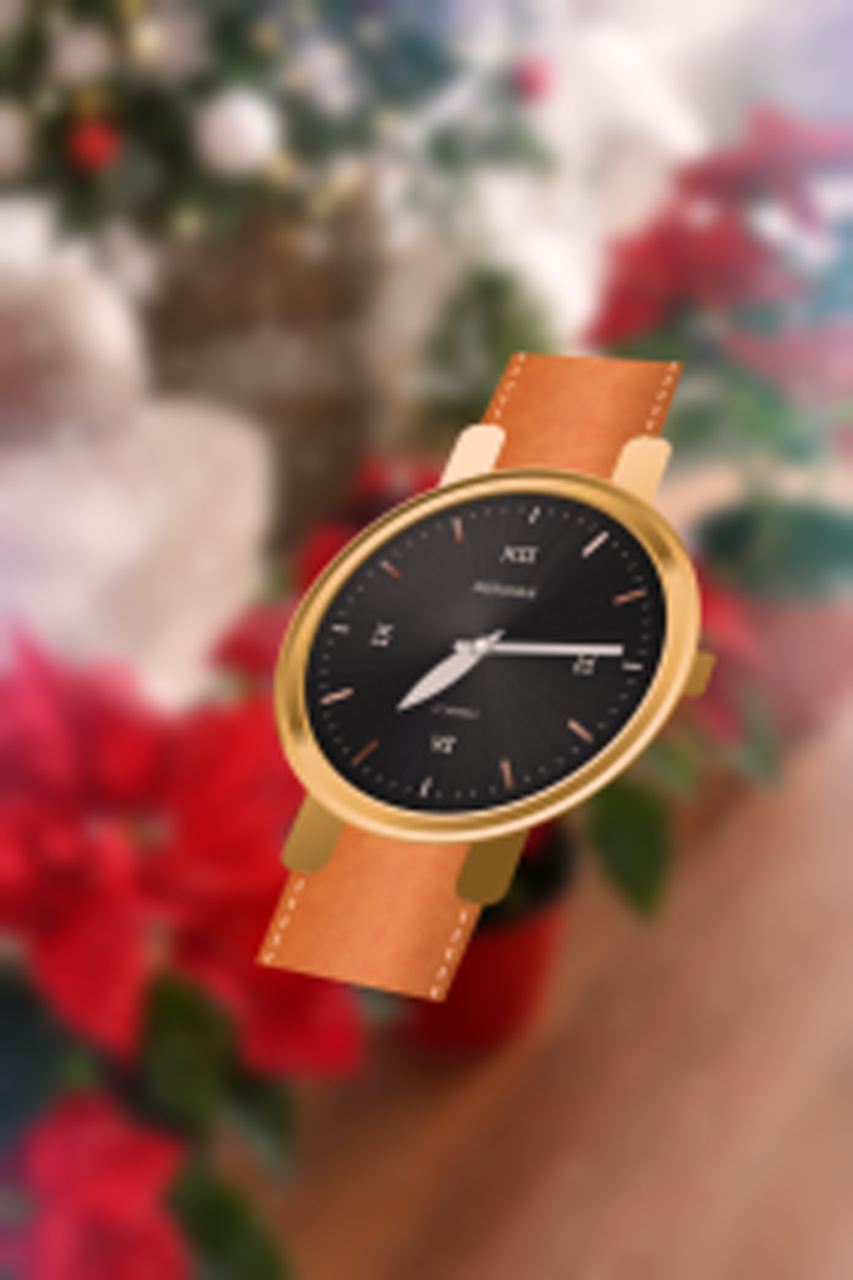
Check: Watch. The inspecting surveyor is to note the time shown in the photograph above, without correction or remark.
7:14
